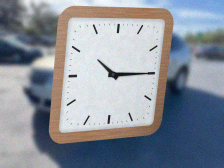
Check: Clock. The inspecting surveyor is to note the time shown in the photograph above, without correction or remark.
10:15
